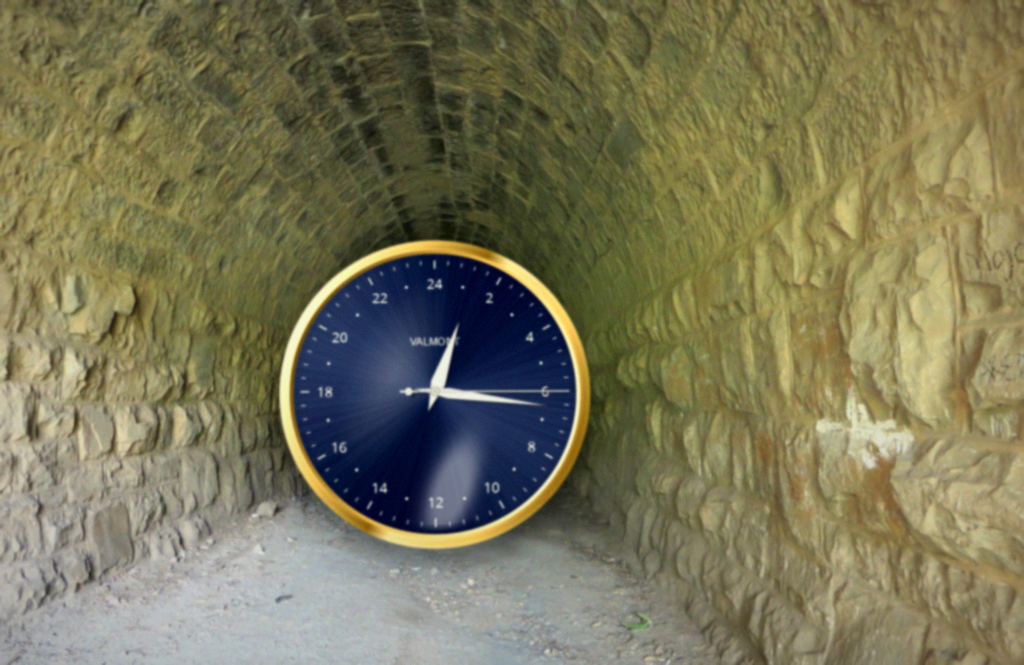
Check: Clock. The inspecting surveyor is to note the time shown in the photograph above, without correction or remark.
1:16:15
